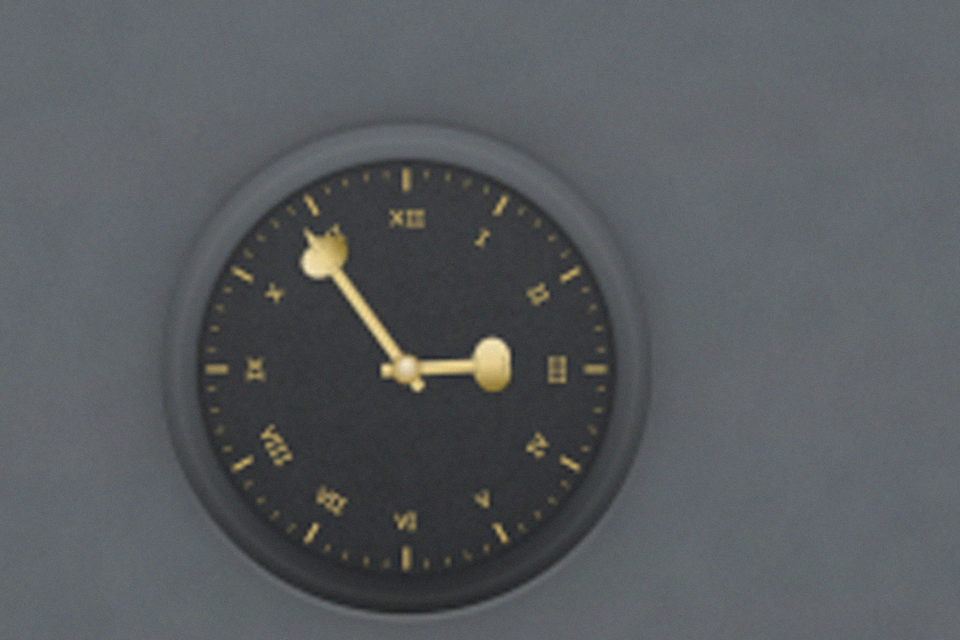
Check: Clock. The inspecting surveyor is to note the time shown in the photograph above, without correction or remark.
2:54
